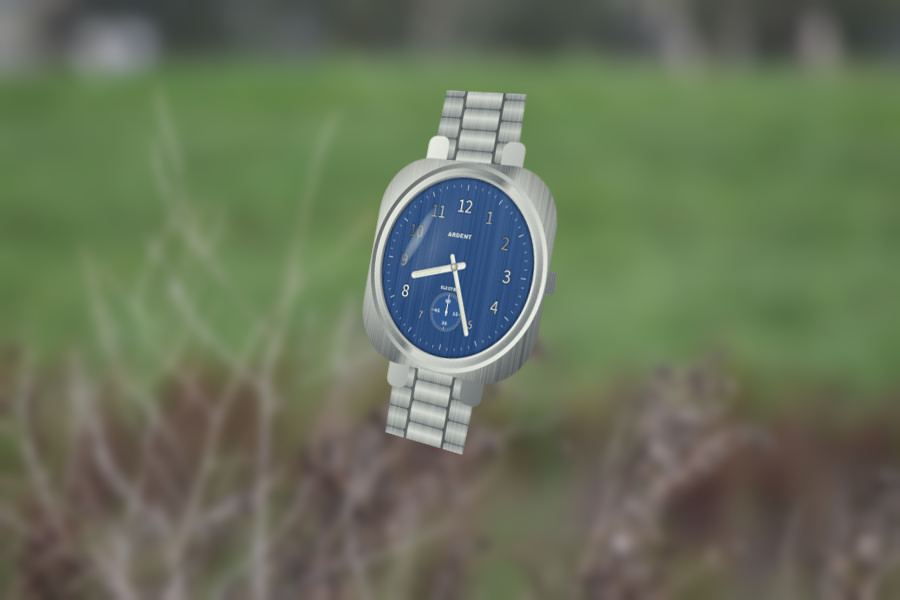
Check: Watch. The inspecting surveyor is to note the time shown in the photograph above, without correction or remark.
8:26
